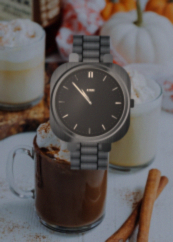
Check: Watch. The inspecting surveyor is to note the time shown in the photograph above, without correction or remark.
10:53
